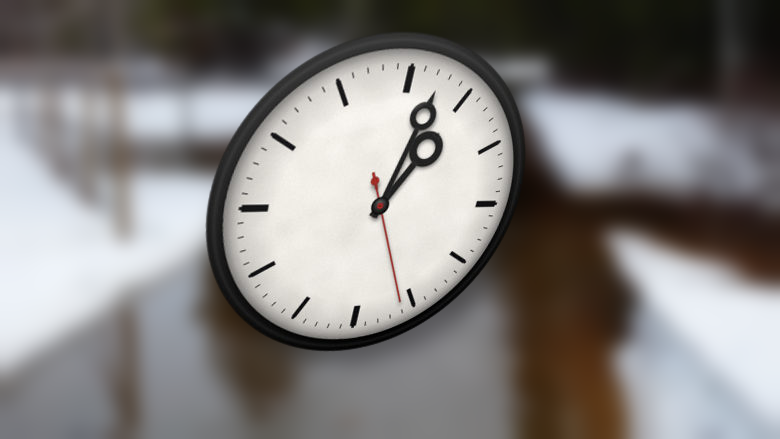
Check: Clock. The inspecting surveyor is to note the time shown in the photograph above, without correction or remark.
1:02:26
